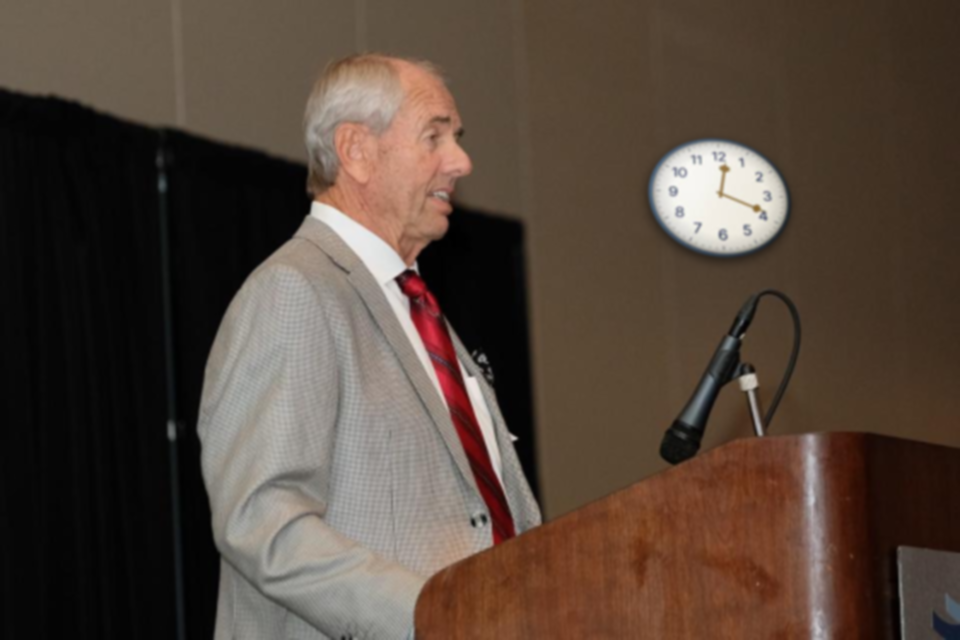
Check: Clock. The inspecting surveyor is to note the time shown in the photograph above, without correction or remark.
12:19
